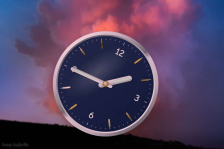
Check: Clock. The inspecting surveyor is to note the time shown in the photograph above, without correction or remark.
1:45
